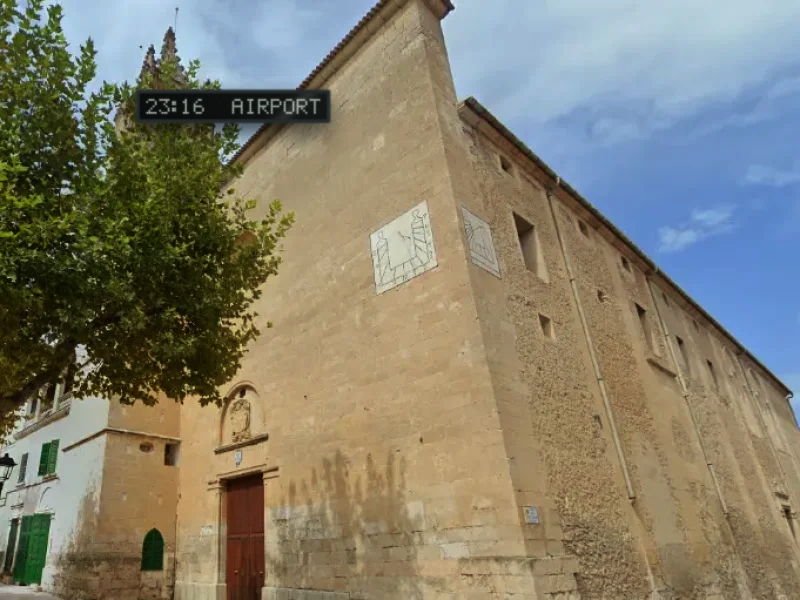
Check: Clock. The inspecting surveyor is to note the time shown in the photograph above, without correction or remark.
23:16
